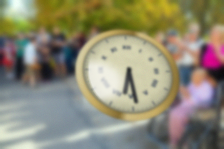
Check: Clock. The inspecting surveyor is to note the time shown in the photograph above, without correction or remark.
6:29
